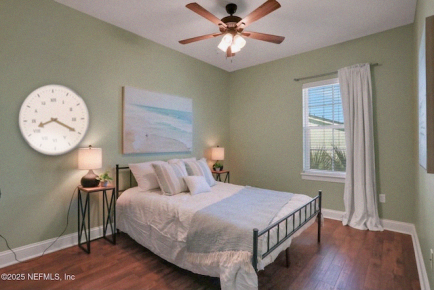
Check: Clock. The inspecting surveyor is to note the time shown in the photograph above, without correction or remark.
8:20
